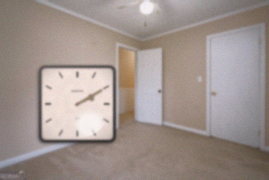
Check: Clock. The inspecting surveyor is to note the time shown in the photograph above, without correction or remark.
2:10
